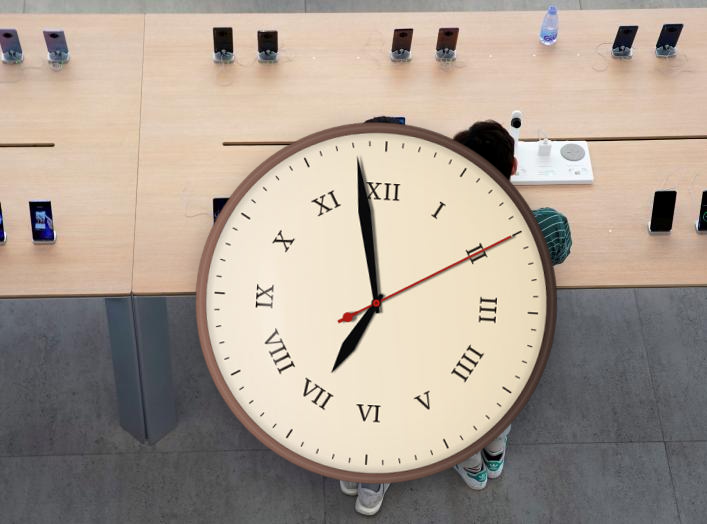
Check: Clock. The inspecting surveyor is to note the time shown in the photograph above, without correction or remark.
6:58:10
